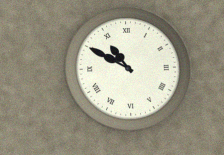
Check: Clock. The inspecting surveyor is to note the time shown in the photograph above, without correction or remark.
10:50
